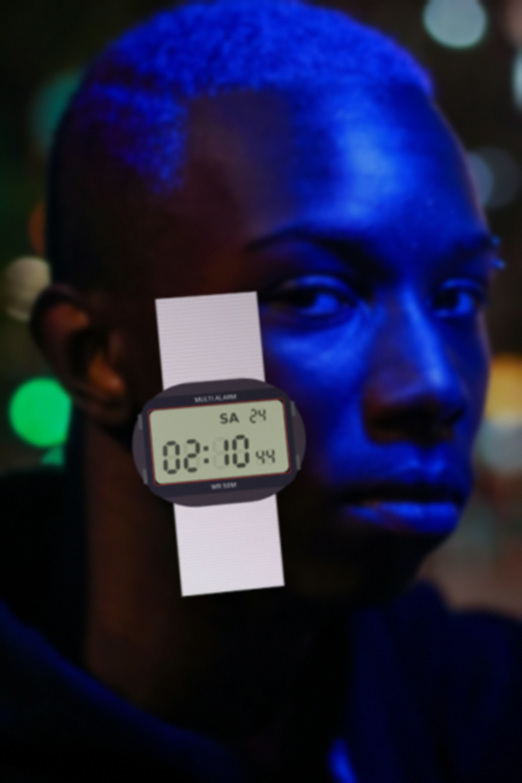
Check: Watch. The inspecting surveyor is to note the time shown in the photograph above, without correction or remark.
2:10:44
